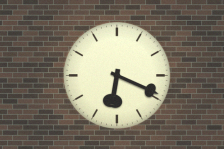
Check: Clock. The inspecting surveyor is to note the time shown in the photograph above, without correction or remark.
6:19
